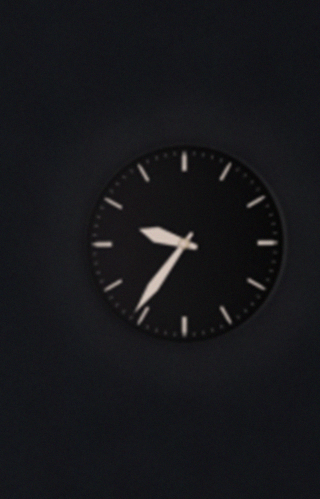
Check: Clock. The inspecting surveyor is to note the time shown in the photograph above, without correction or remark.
9:36
